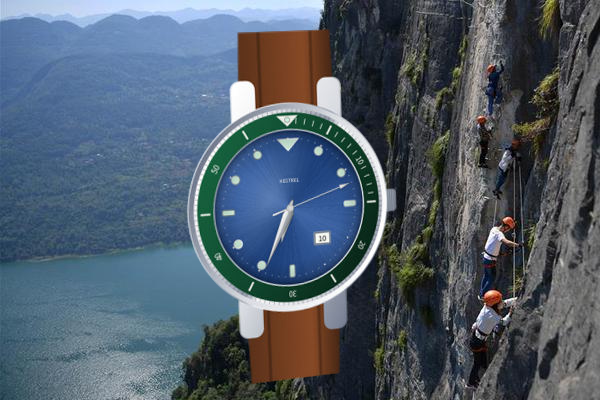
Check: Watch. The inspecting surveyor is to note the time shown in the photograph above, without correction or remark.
6:34:12
